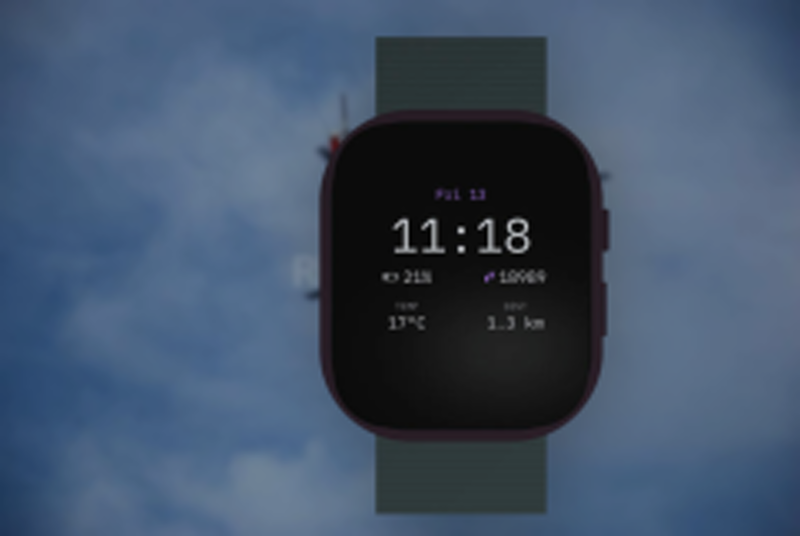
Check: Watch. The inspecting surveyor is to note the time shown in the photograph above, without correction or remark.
11:18
